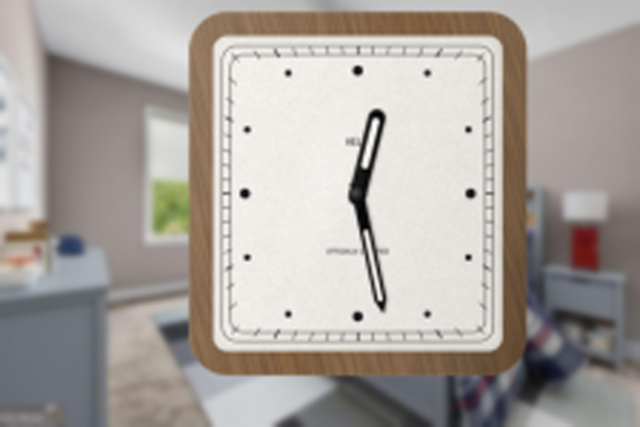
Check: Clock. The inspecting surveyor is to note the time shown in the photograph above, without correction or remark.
12:28
